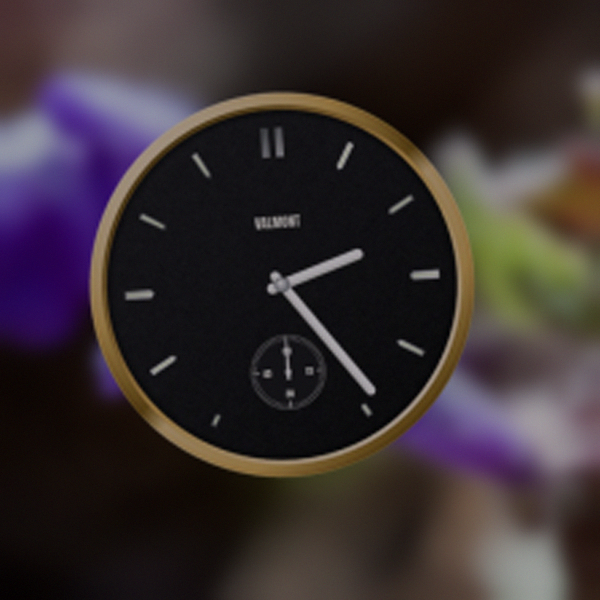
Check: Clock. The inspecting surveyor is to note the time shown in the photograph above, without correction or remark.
2:24
